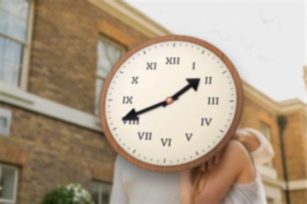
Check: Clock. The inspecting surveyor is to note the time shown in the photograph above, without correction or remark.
1:41
